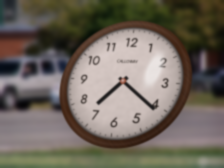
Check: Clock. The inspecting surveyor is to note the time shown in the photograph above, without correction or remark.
7:21
